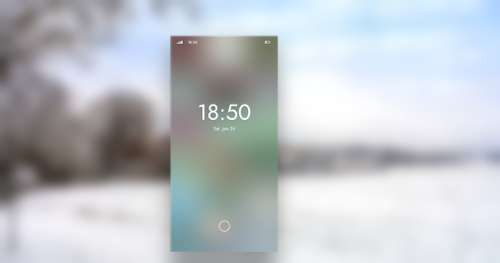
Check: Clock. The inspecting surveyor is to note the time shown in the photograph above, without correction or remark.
18:50
